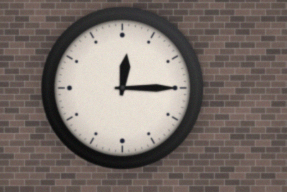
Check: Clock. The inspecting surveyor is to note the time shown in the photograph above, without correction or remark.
12:15
